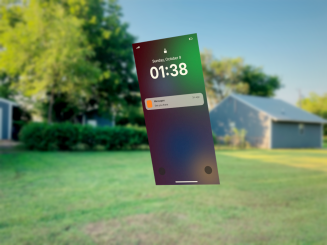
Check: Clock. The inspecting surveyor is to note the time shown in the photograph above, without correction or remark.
1:38
